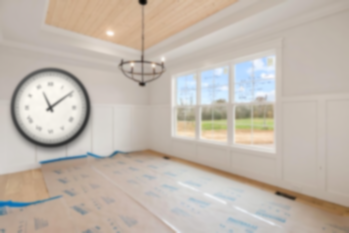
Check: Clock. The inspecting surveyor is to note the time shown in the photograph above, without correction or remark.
11:09
